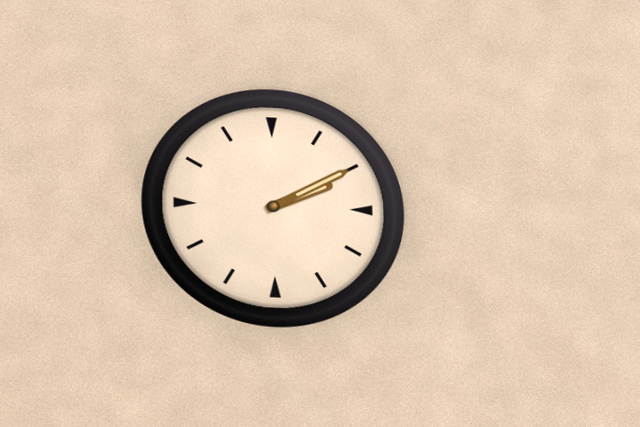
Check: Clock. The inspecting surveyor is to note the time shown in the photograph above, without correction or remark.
2:10
